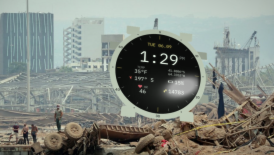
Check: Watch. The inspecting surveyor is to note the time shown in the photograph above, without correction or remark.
1:29
